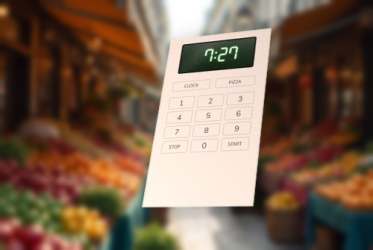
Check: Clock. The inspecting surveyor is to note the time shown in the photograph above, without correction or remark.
7:27
